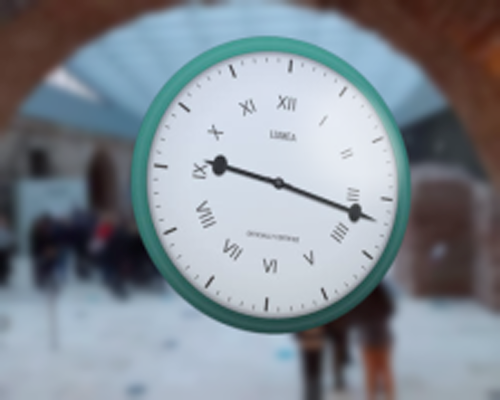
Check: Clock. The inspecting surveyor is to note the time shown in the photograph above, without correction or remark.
9:17
